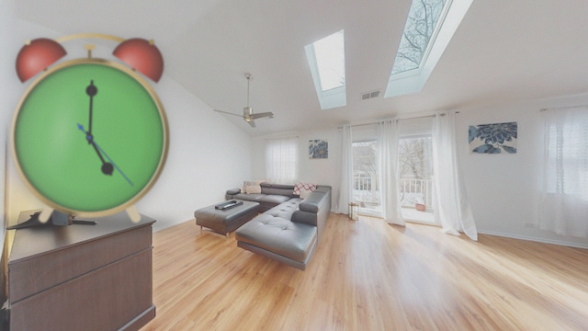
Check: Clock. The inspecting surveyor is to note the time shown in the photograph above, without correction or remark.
5:00:23
